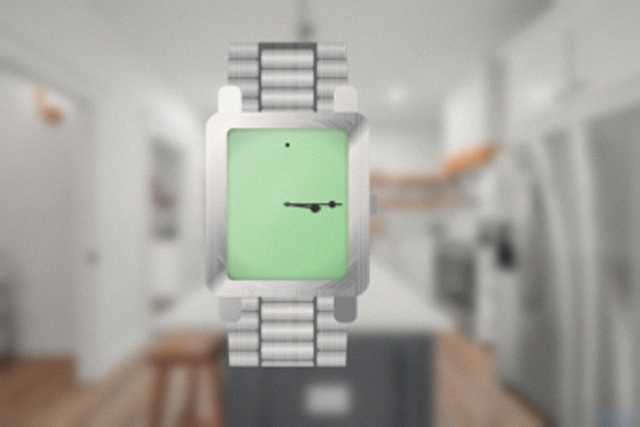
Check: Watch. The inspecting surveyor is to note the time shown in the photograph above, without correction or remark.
3:15
